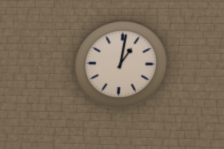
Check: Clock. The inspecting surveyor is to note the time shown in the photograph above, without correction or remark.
1:01
